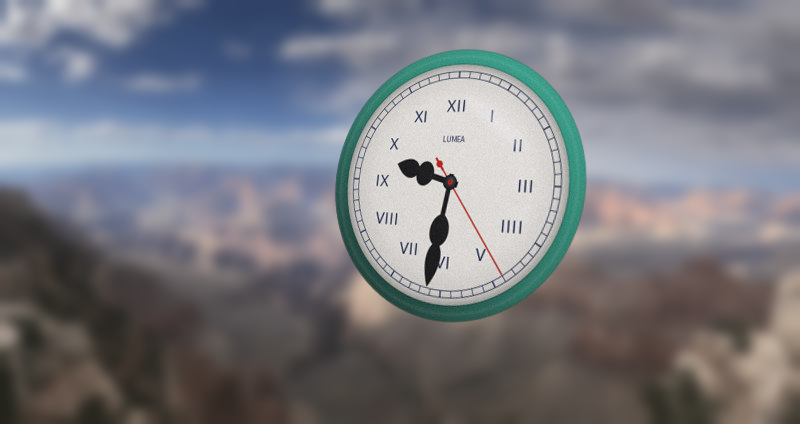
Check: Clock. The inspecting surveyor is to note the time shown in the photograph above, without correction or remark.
9:31:24
